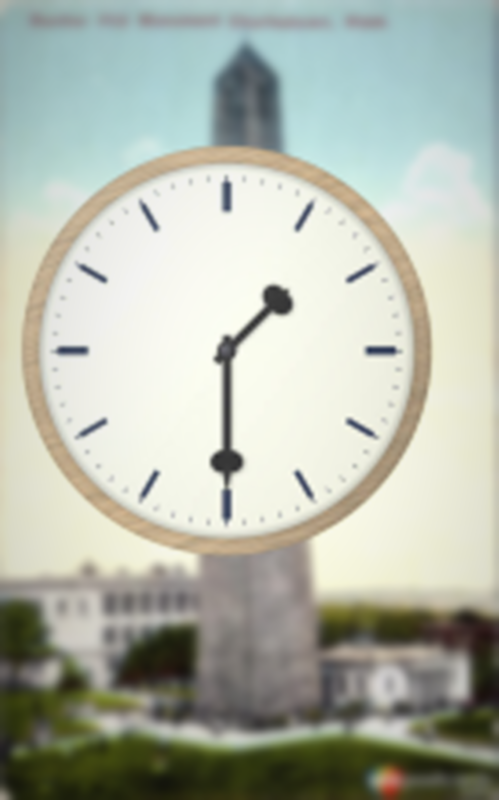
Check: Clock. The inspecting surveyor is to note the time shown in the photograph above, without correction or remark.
1:30
